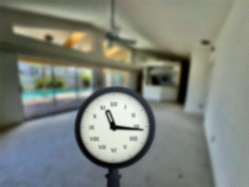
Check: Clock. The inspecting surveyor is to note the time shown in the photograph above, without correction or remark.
11:16
